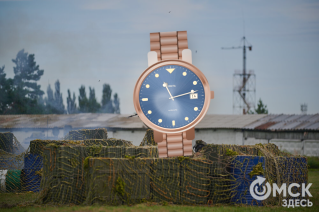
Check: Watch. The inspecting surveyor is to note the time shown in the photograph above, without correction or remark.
11:13
